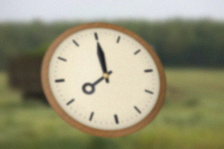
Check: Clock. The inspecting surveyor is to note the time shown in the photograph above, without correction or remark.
8:00
